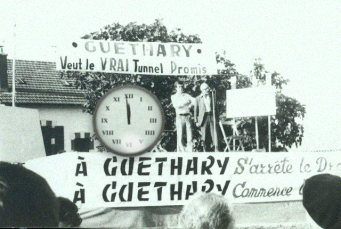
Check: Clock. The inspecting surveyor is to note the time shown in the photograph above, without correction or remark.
11:59
